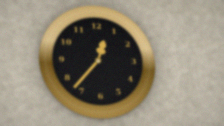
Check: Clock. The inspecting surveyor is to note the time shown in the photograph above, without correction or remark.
12:37
